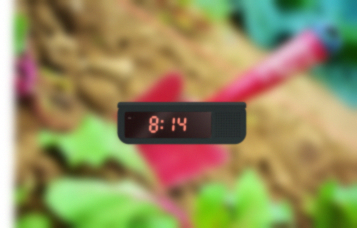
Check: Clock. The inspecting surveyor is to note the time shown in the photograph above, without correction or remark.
8:14
